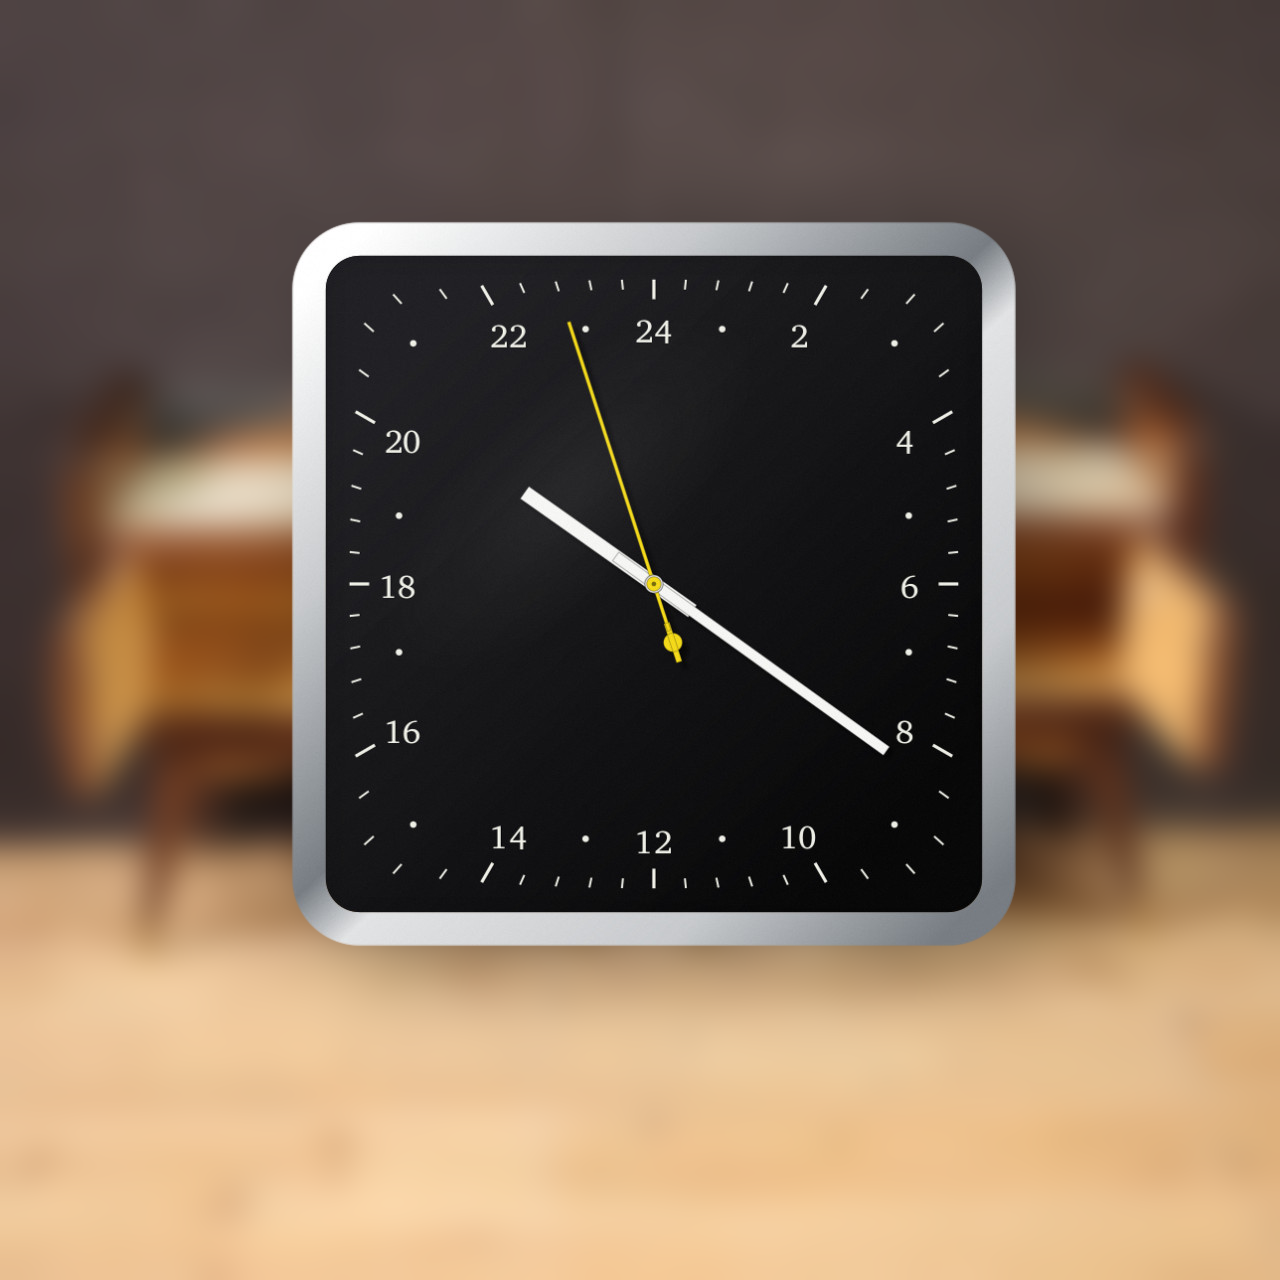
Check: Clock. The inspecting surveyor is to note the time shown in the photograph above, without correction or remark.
20:20:57
